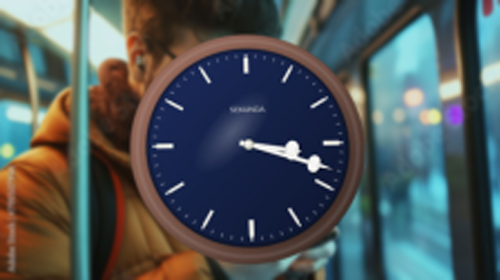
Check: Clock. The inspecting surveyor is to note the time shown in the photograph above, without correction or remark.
3:18
